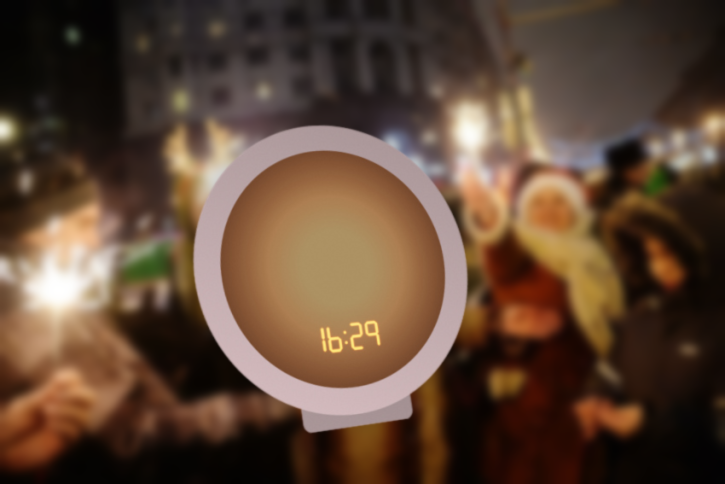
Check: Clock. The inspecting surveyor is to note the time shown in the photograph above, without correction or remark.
16:29
